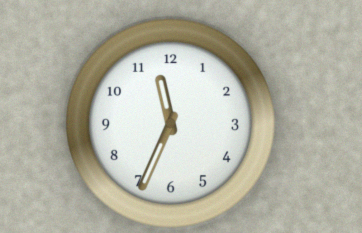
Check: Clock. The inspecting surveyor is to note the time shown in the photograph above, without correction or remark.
11:34
